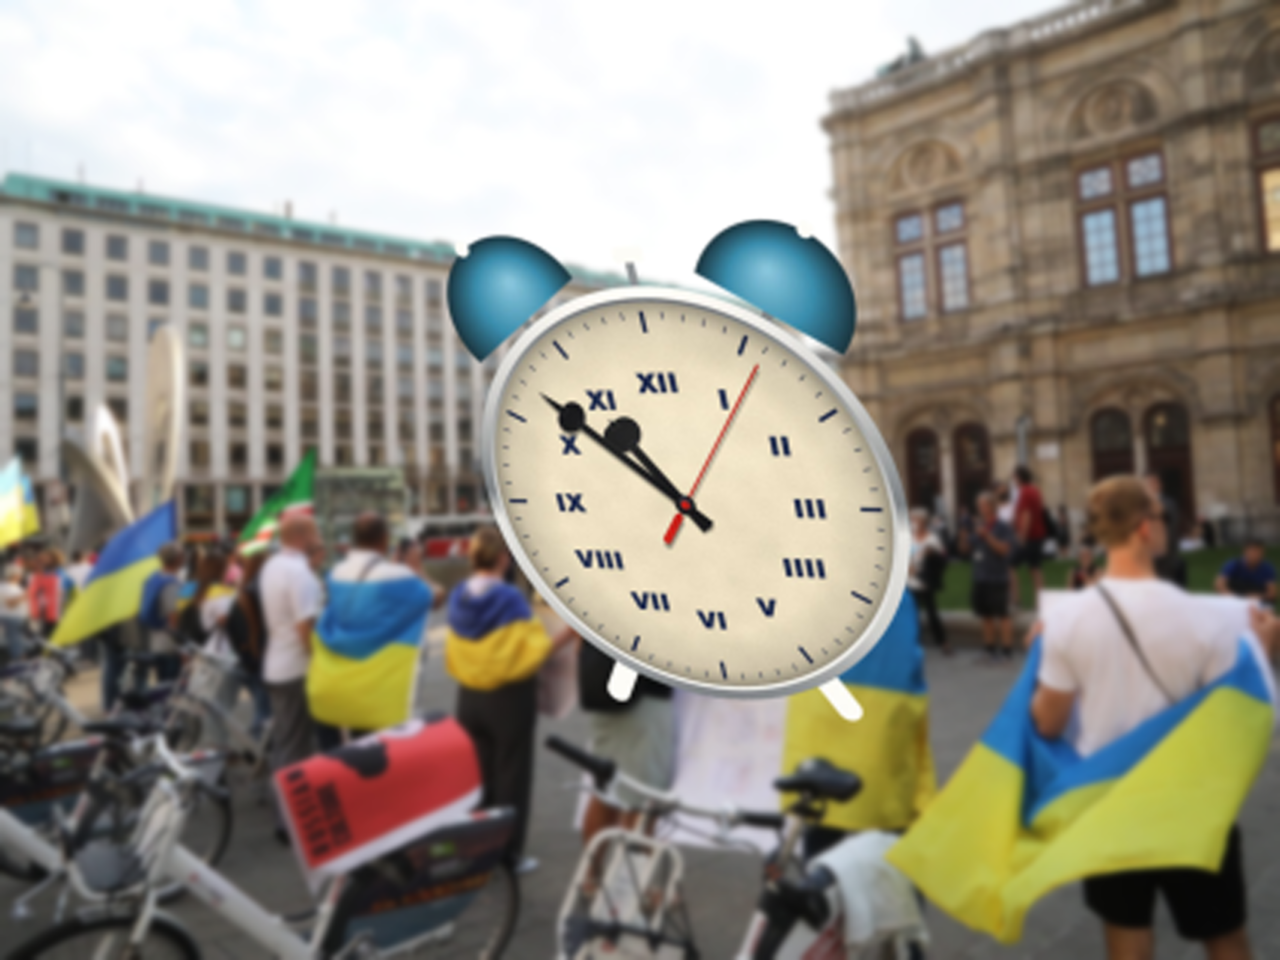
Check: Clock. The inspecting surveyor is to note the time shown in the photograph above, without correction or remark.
10:52:06
